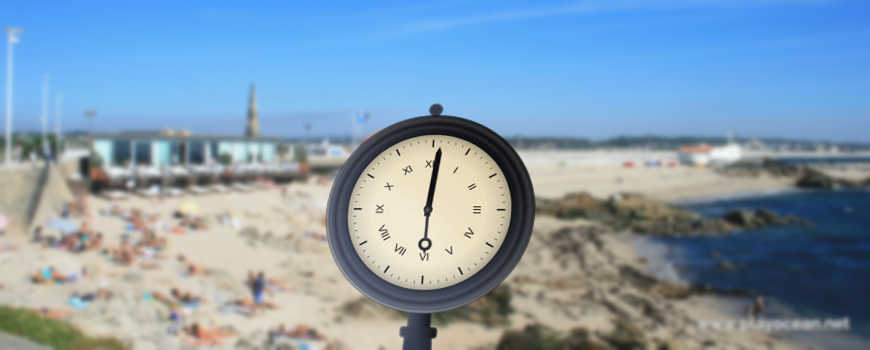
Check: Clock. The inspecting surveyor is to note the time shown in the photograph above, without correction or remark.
6:01
